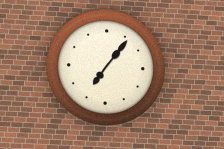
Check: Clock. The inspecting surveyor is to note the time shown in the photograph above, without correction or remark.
7:06
